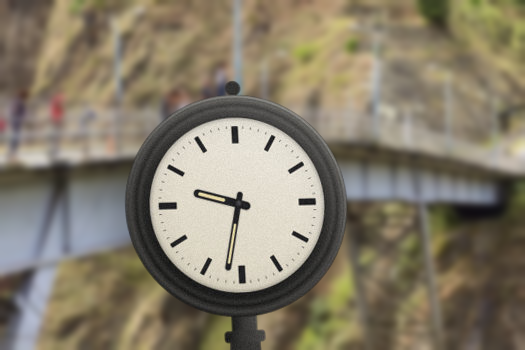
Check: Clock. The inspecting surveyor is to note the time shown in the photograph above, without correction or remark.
9:32
